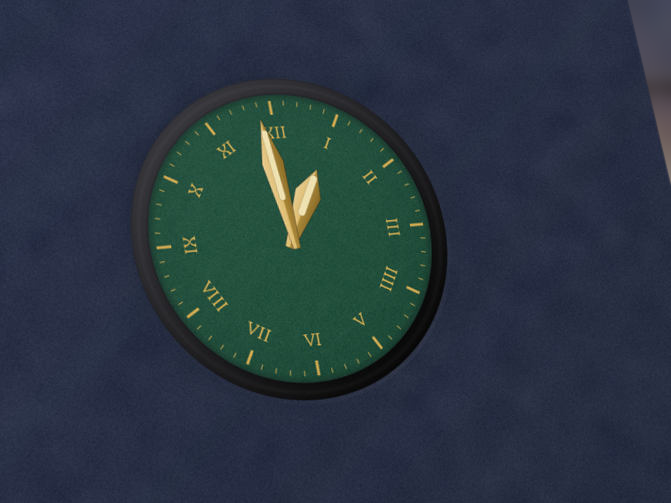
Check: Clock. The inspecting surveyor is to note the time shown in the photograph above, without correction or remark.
12:59
